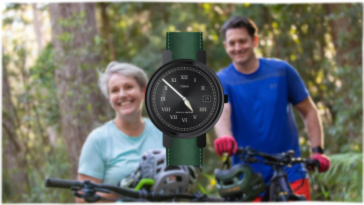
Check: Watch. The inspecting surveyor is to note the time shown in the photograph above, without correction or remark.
4:52
